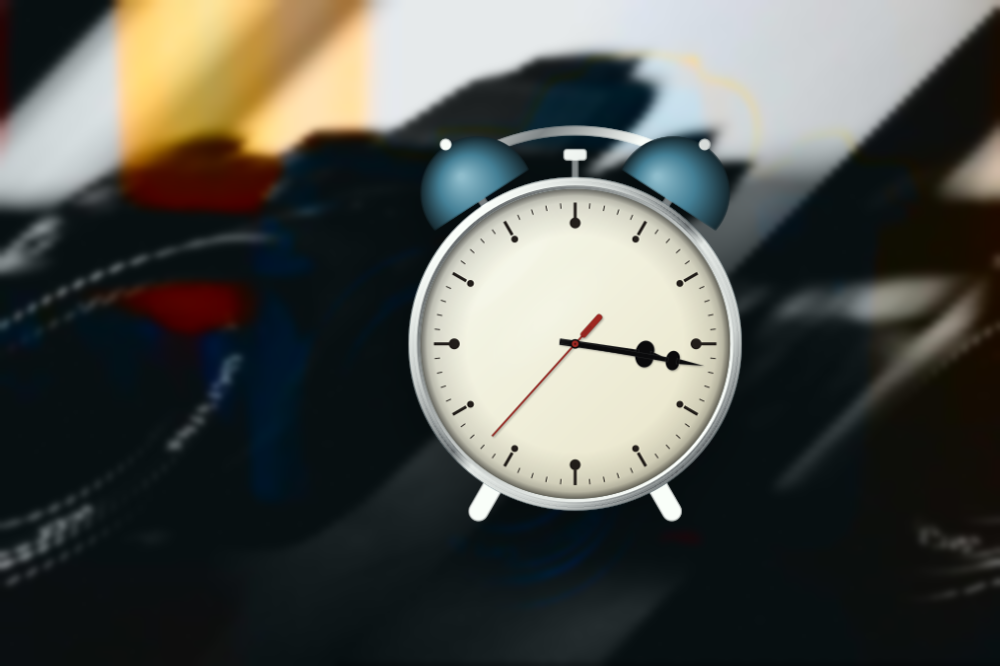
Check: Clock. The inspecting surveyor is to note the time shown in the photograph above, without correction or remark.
3:16:37
